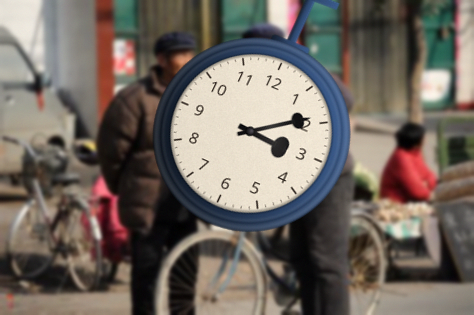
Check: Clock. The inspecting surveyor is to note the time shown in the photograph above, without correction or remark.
3:09
